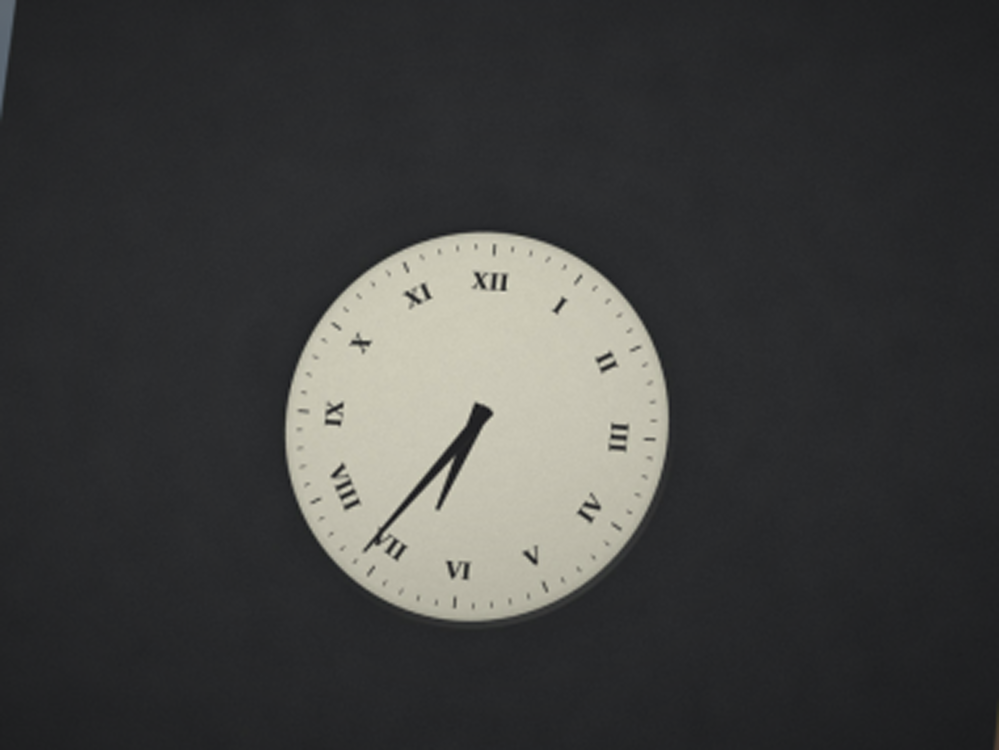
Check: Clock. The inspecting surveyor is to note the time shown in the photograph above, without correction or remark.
6:36
